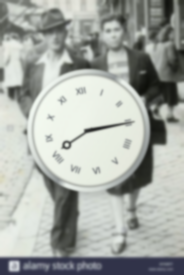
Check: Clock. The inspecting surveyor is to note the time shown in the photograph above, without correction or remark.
8:15
